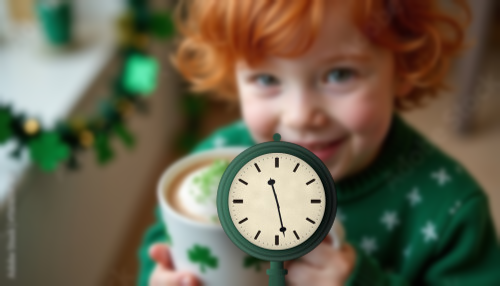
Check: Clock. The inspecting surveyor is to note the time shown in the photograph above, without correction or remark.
11:28
